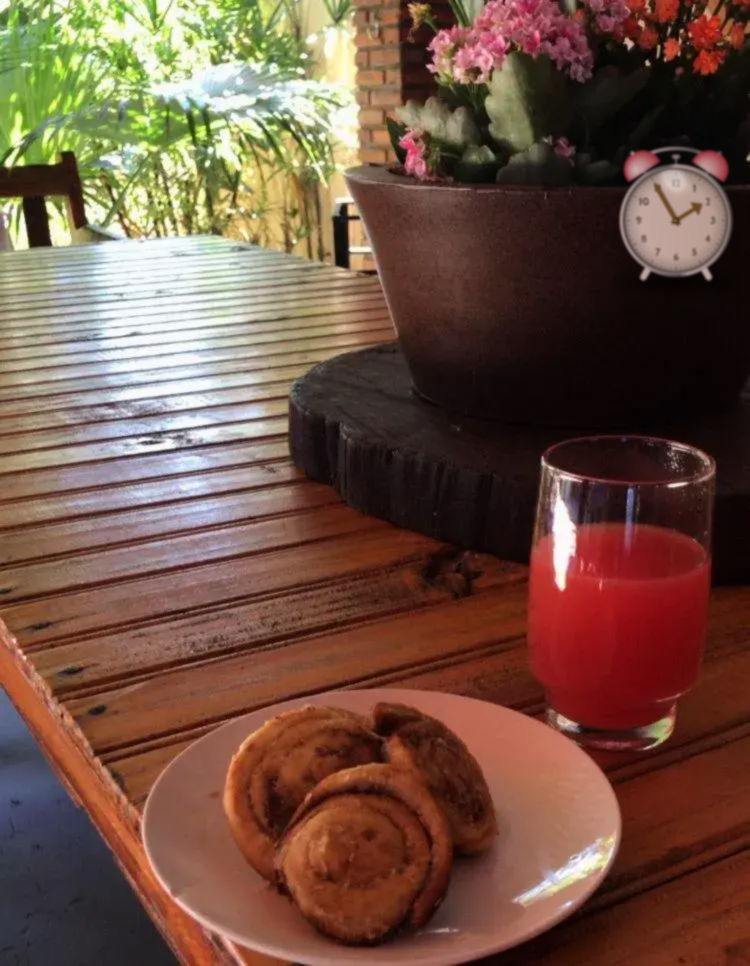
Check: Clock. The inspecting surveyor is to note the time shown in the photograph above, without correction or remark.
1:55
